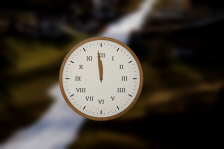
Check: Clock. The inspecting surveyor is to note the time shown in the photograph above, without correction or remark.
11:59
